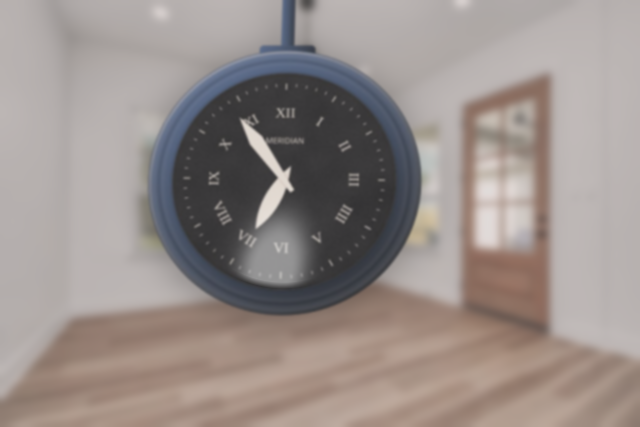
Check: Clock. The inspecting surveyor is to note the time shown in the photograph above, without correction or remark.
6:54
